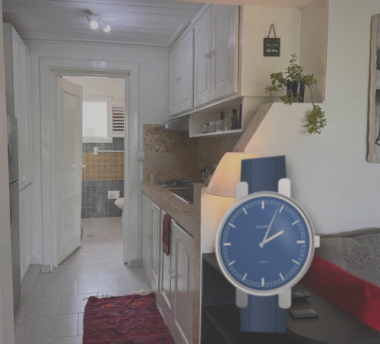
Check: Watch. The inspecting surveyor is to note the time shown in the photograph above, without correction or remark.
2:04
